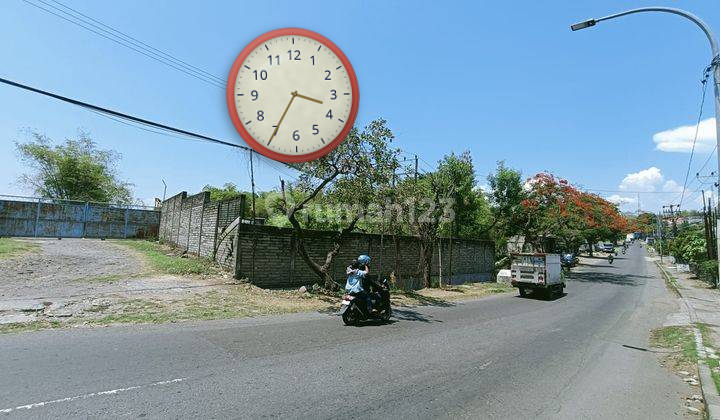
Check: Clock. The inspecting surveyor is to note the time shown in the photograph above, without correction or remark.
3:35
